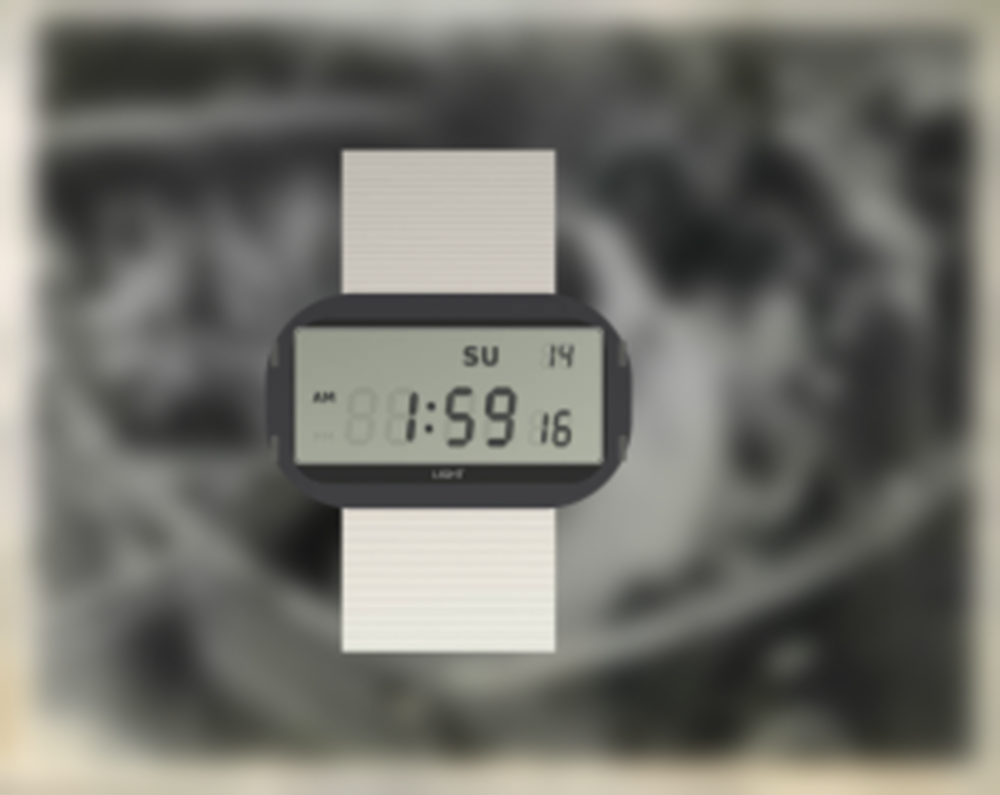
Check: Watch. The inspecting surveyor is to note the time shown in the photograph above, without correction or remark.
1:59:16
